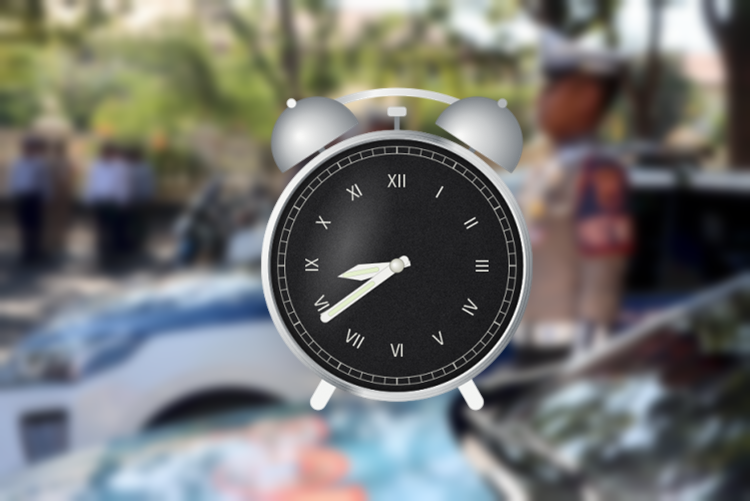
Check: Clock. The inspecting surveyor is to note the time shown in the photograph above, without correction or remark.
8:39
